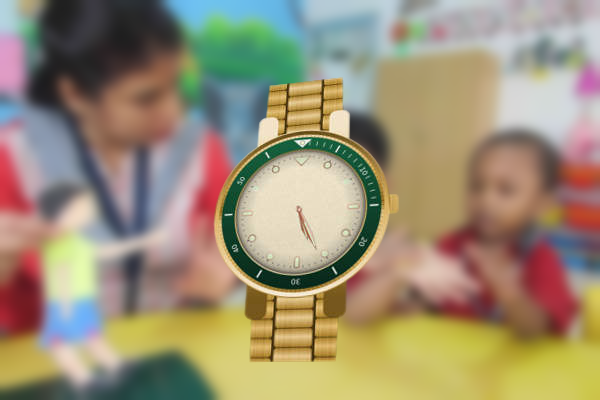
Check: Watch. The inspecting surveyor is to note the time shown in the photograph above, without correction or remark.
5:26
